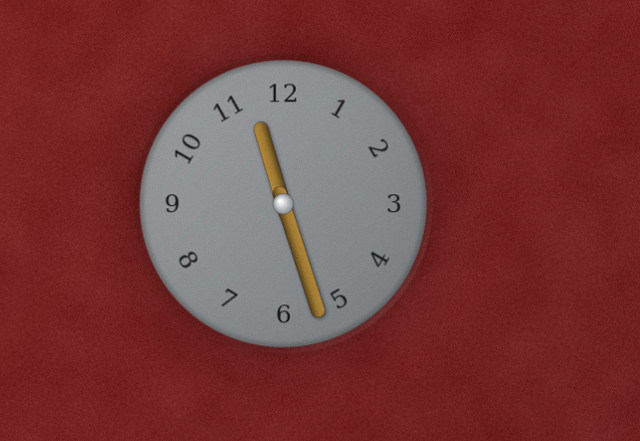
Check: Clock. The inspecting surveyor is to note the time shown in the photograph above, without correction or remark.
11:27
